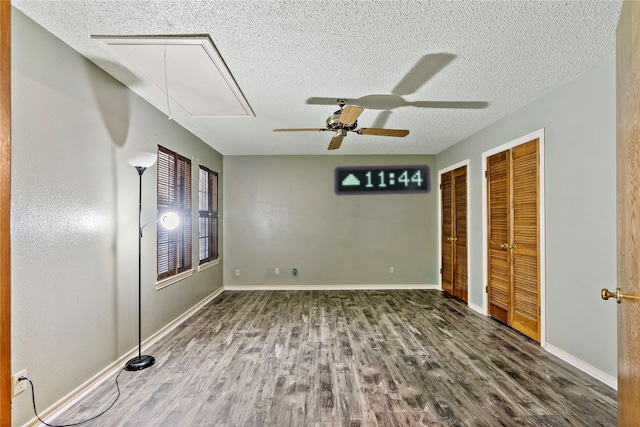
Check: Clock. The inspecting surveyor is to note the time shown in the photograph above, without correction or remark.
11:44
